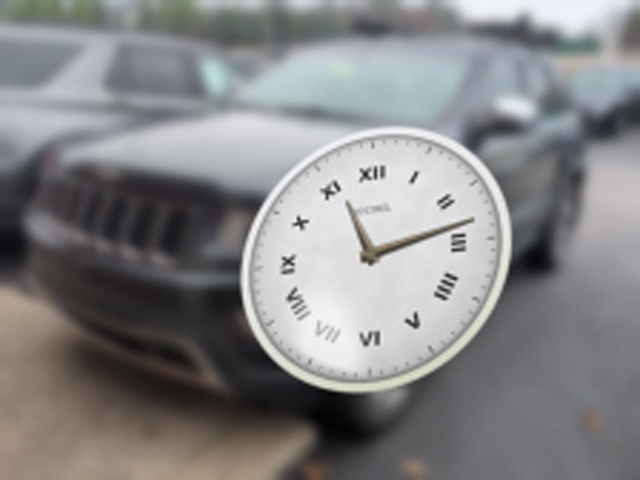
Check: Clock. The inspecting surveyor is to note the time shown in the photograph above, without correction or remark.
11:13
